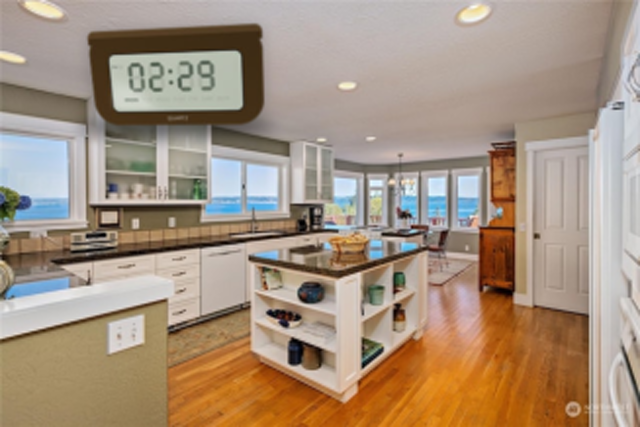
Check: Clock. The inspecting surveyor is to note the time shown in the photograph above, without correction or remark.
2:29
